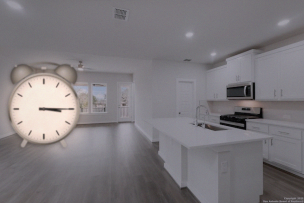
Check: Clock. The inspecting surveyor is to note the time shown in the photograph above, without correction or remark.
3:15
